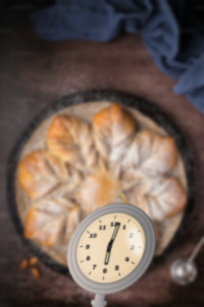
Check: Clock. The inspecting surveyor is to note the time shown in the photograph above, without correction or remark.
6:02
